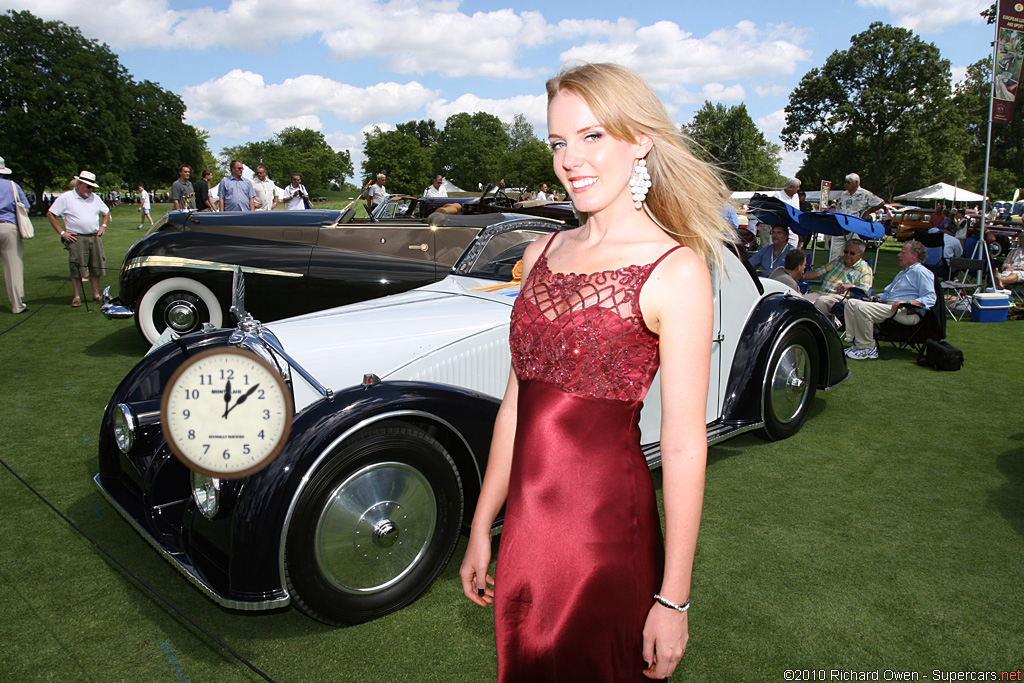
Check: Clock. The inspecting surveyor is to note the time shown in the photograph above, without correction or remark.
12:08
